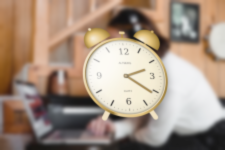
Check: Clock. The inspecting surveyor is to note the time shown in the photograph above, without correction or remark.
2:21
